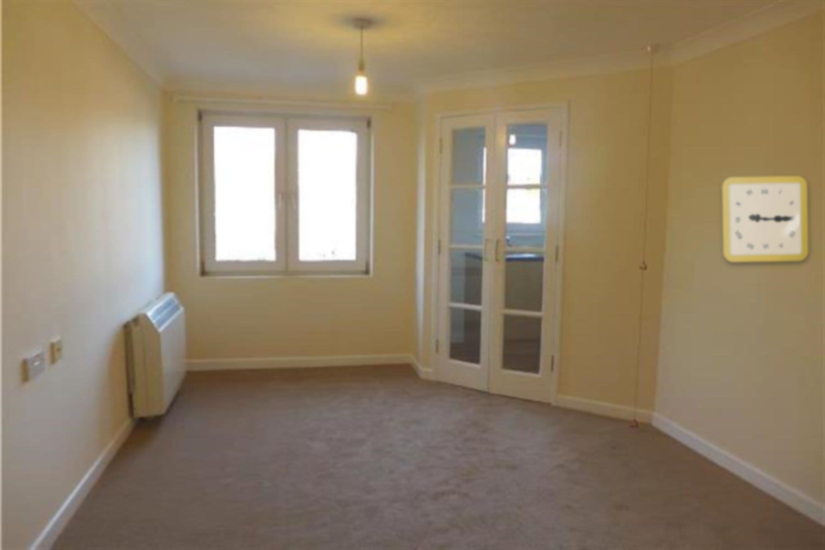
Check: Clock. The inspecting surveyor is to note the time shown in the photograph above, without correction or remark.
9:15
